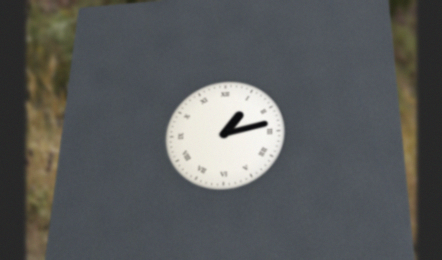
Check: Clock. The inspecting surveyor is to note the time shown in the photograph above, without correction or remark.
1:13
